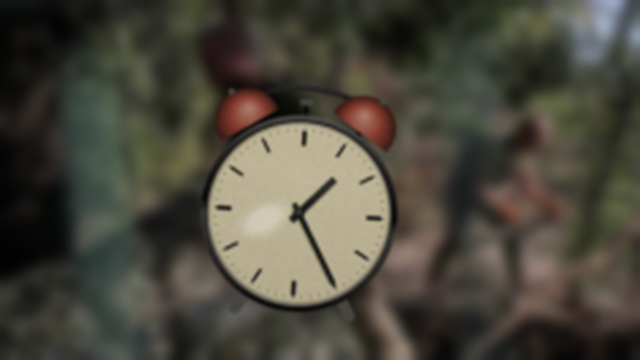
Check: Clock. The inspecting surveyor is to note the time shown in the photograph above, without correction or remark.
1:25
